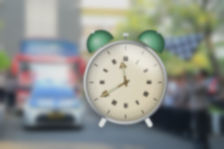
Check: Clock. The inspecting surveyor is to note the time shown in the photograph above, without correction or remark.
11:40
